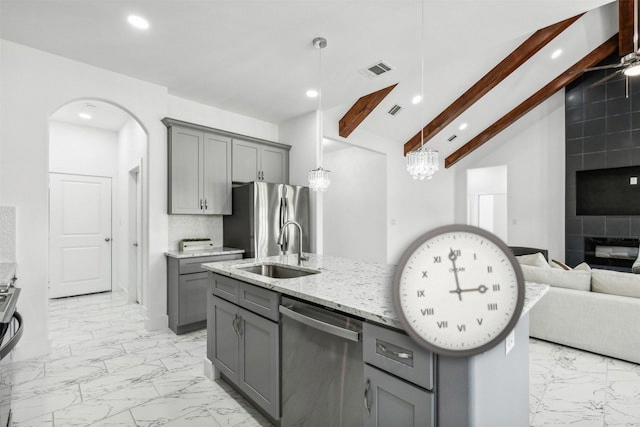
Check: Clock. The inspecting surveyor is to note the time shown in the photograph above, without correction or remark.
2:59
